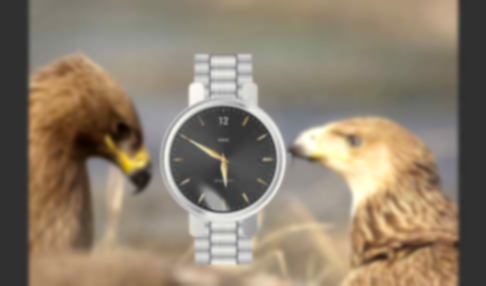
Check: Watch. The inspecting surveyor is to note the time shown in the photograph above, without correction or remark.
5:50
